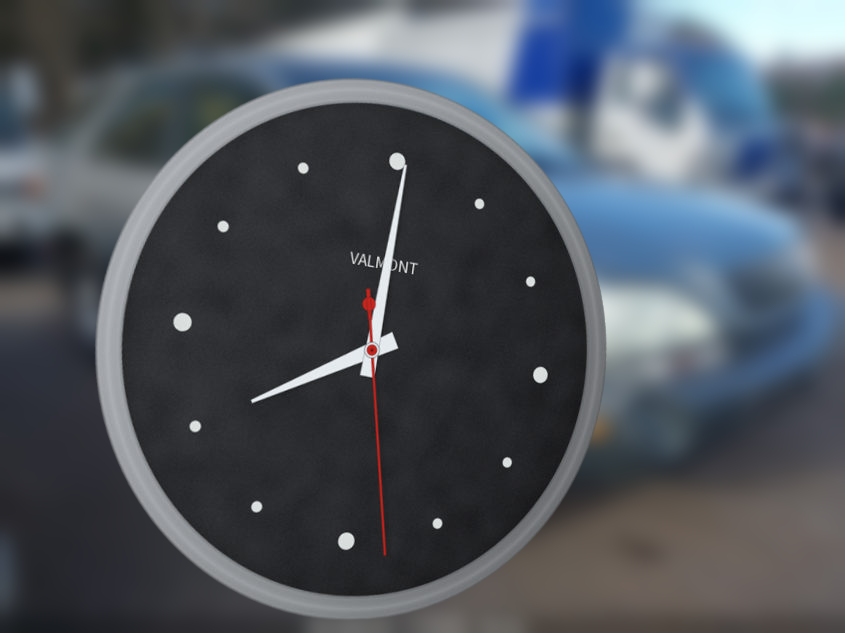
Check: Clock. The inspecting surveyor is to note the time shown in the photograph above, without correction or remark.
8:00:28
